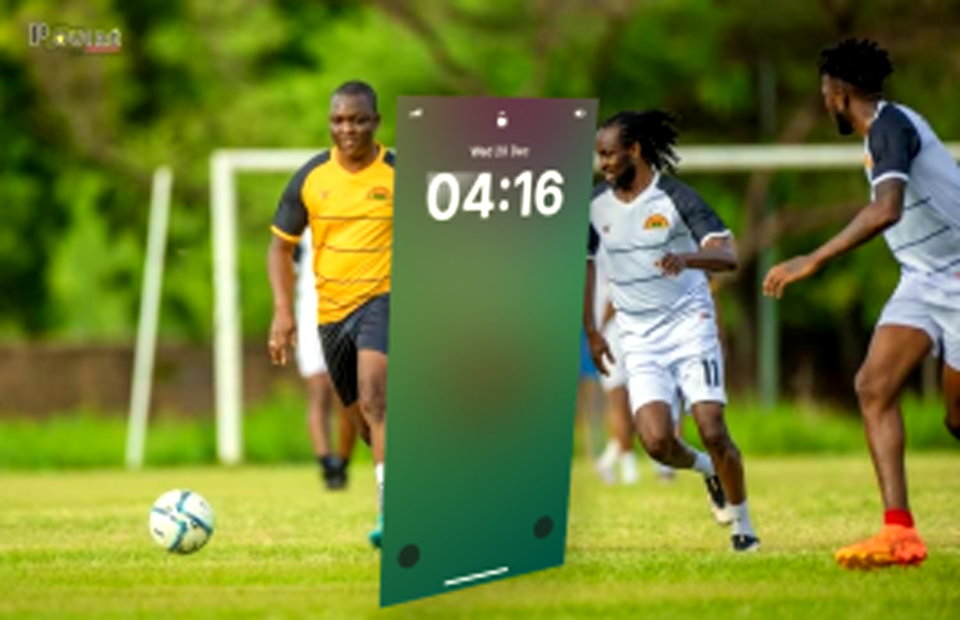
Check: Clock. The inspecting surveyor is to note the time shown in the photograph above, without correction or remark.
4:16
